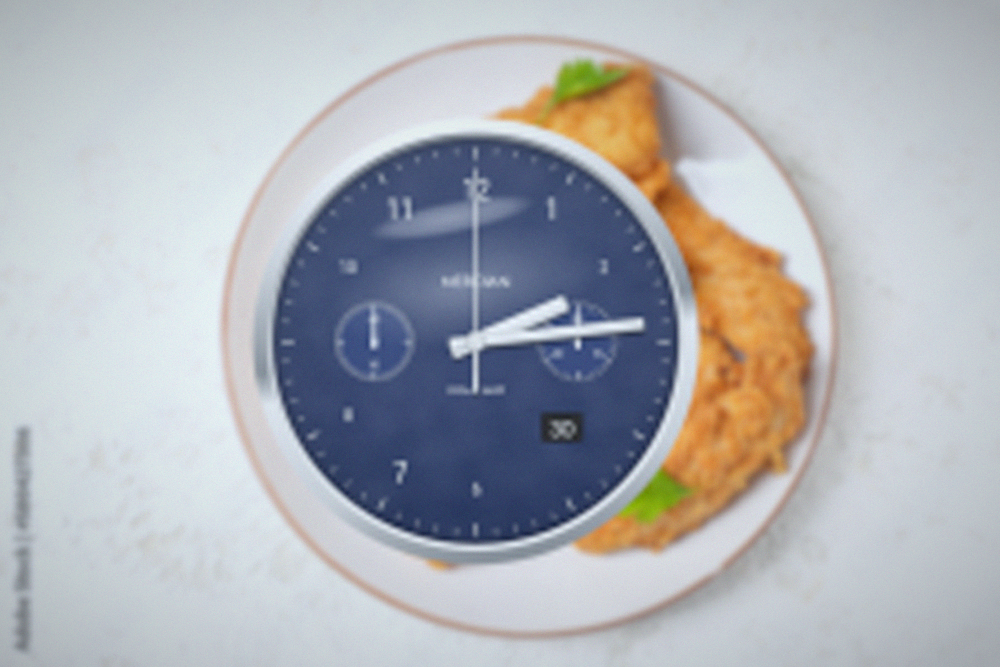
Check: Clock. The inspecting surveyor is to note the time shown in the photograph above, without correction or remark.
2:14
